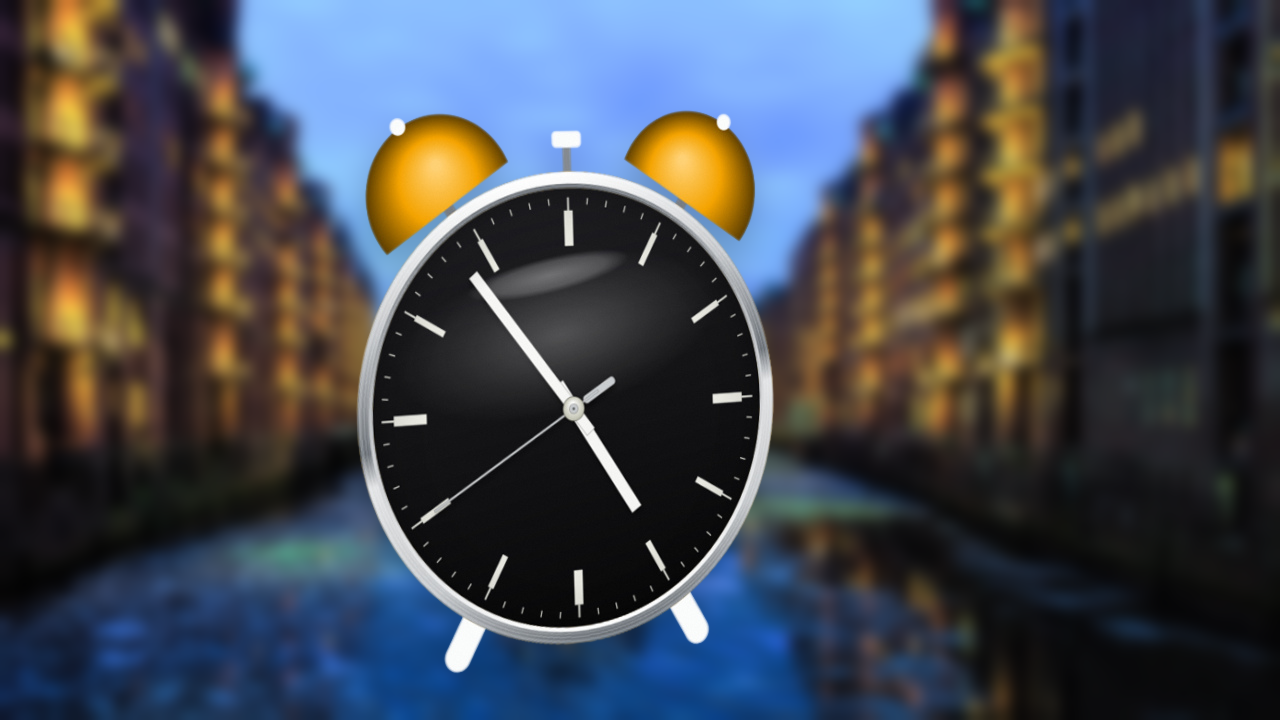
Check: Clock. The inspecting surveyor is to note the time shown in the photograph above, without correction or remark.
4:53:40
